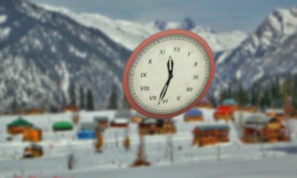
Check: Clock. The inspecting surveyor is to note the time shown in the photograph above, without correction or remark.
11:32
